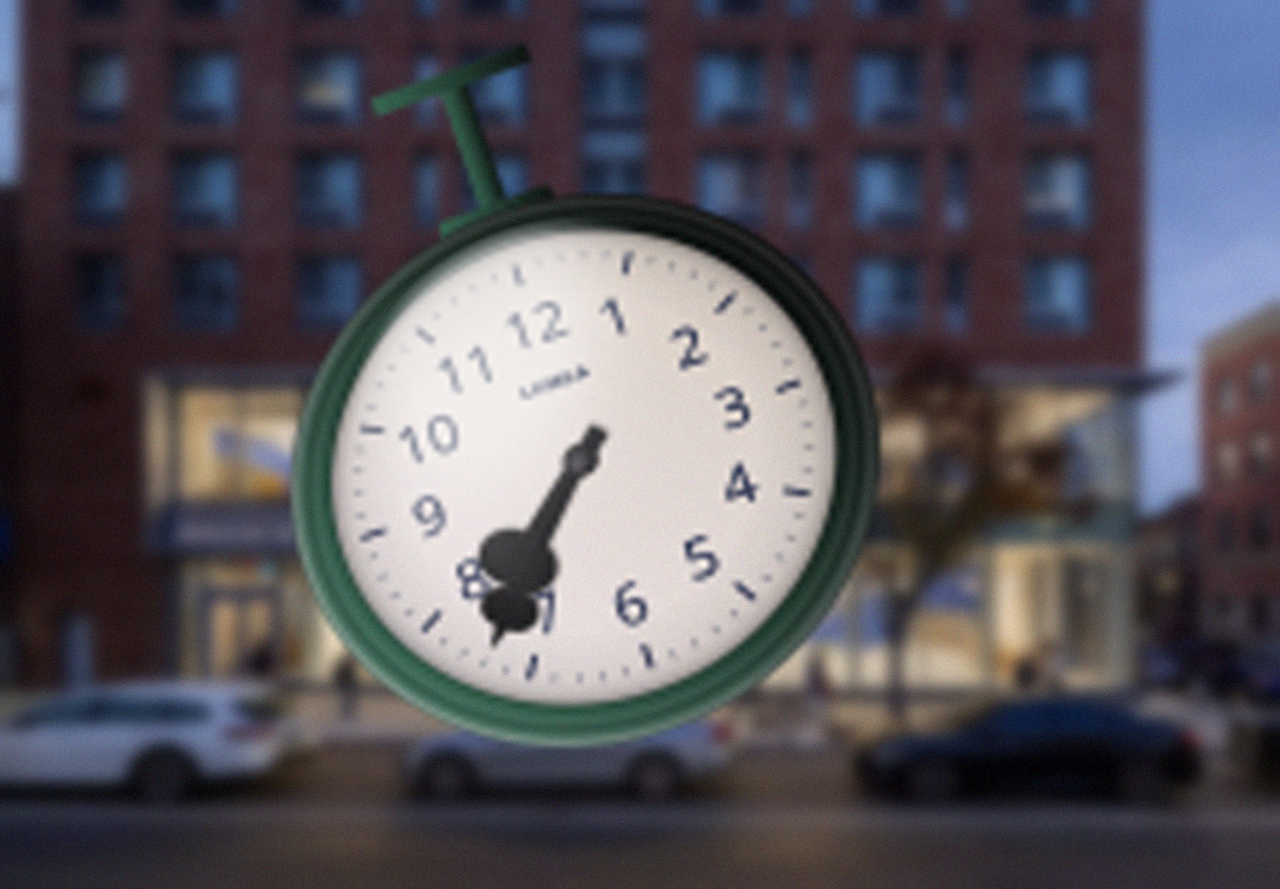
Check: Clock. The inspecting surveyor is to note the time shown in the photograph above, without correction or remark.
7:37
